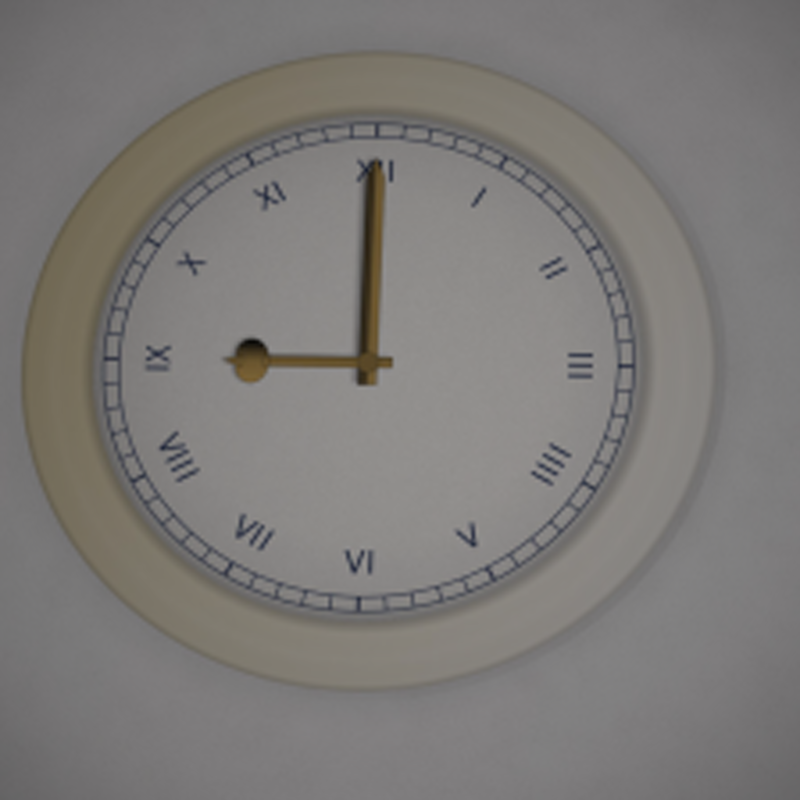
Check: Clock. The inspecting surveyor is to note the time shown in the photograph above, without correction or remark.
9:00
